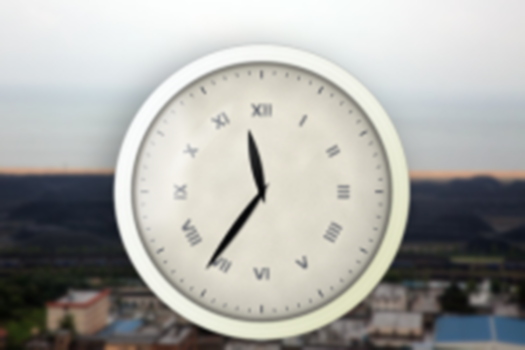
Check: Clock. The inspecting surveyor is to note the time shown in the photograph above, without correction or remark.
11:36
